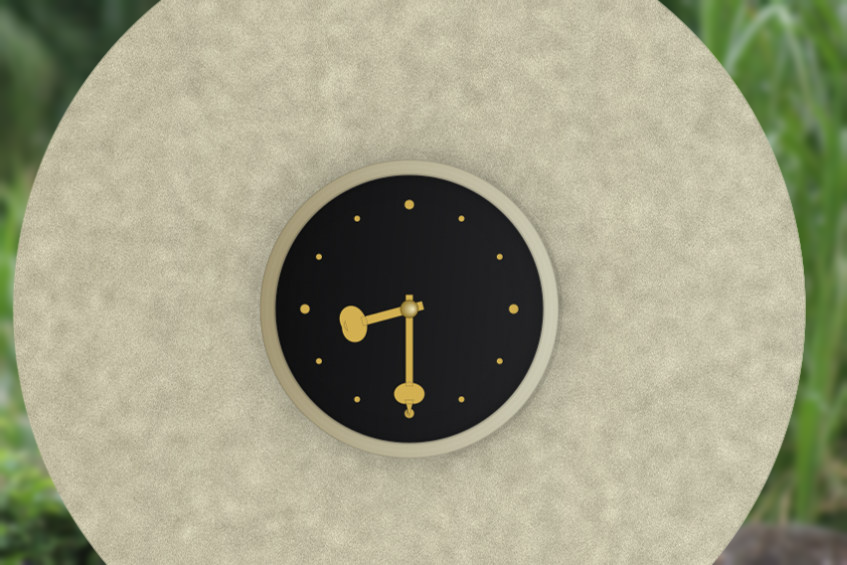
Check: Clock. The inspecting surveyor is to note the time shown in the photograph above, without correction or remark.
8:30
